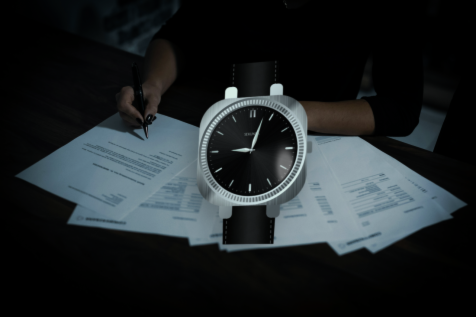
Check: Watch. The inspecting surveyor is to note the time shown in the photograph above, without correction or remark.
9:03
